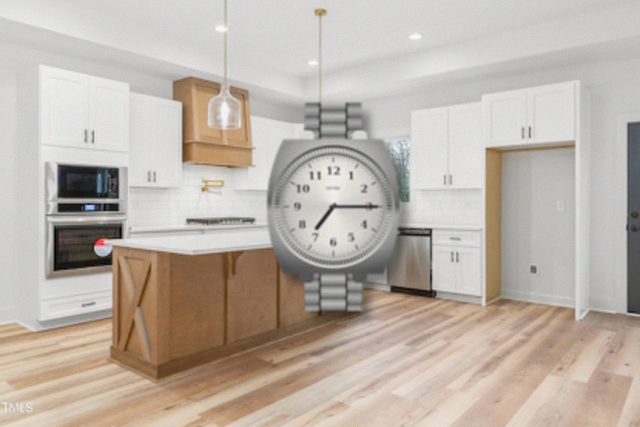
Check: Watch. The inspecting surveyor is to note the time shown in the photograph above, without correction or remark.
7:15
